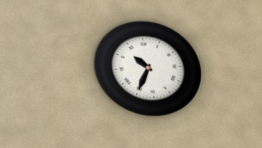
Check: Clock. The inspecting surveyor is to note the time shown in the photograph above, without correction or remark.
10:35
